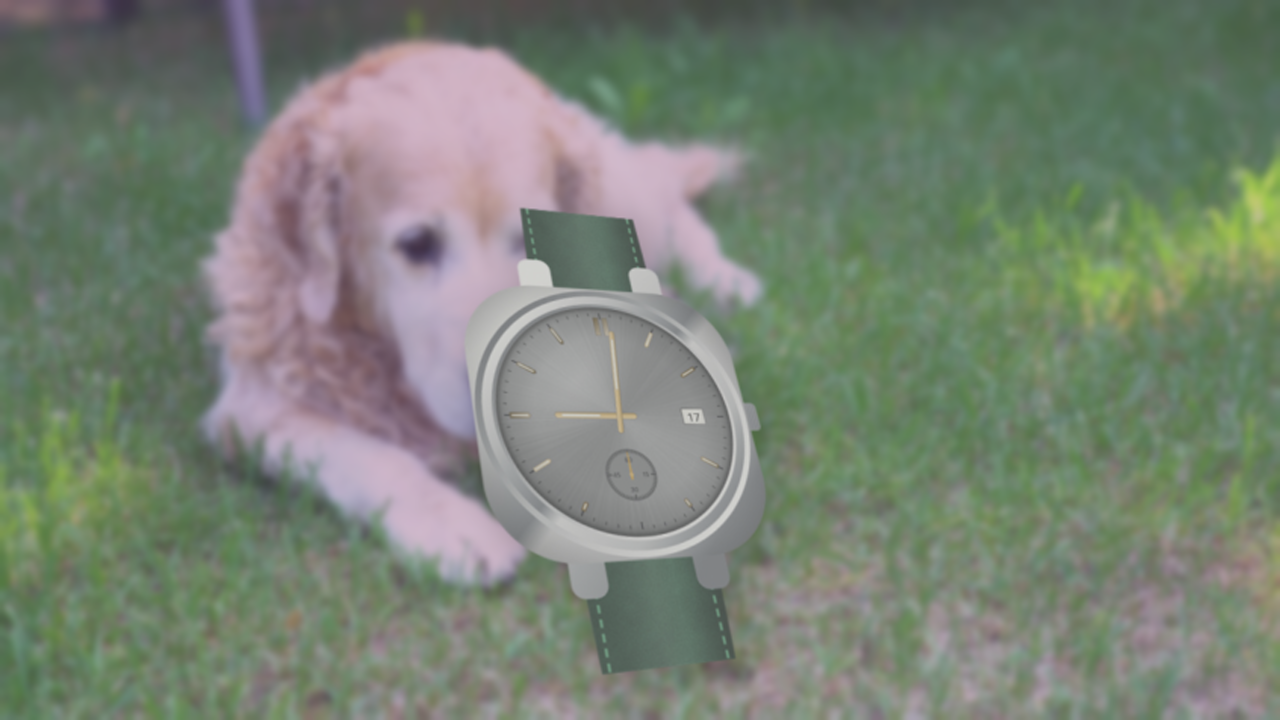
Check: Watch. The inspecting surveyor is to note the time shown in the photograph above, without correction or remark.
9:01
